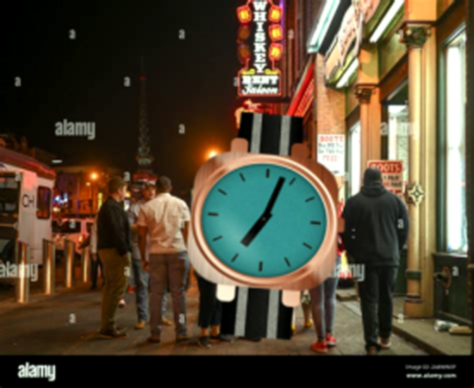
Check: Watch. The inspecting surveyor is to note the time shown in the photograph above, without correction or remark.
7:03
